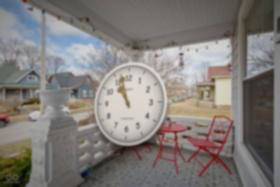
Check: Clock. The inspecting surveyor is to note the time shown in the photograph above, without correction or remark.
10:57
